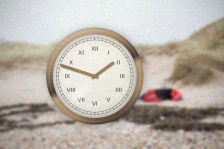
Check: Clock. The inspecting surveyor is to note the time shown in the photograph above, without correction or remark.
1:48
